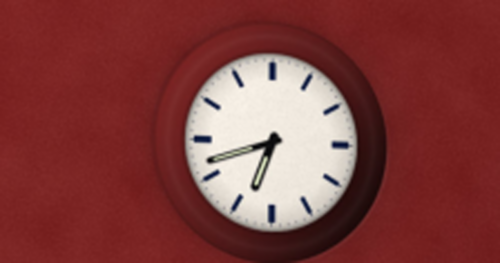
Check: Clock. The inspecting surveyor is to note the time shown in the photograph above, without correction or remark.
6:42
